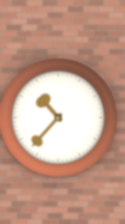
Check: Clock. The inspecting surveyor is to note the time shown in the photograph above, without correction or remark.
10:37
